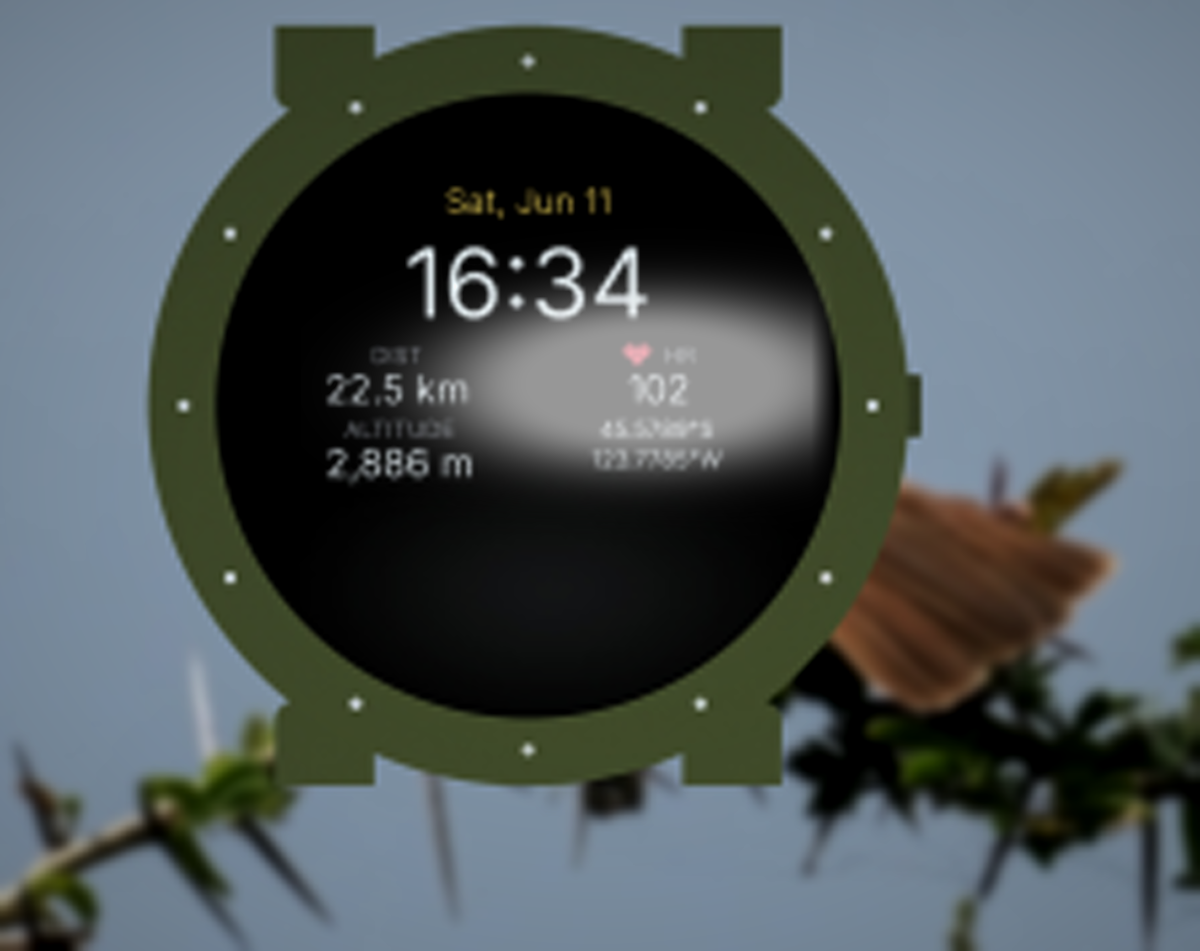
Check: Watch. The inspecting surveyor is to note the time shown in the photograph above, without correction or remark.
16:34
